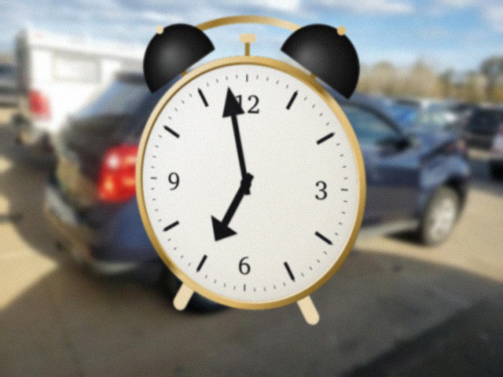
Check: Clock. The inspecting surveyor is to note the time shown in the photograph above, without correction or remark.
6:58
